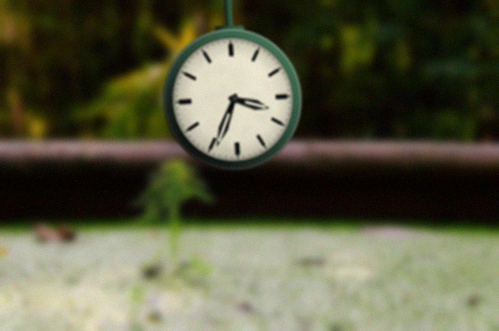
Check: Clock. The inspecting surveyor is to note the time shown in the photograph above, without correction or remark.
3:34
